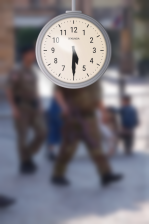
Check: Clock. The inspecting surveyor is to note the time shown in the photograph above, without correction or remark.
5:30
